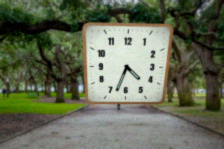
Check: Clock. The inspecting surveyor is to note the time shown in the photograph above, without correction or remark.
4:33
